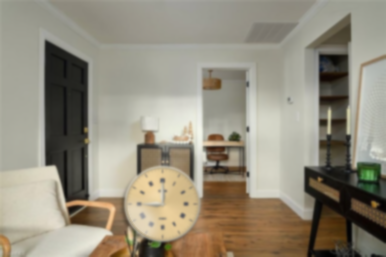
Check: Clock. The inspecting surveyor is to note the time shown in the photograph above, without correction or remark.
9:00
